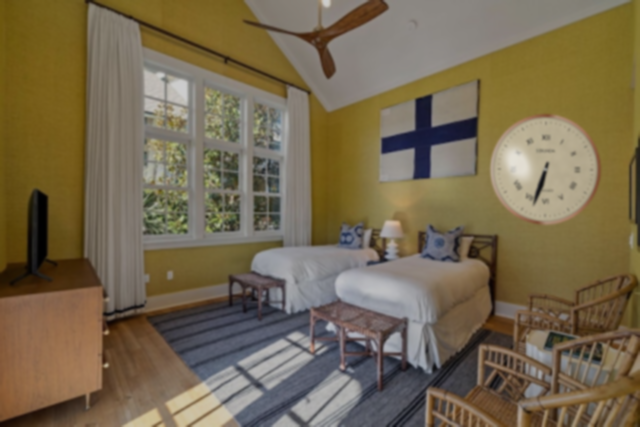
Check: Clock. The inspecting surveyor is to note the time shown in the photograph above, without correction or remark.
6:33
